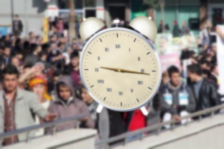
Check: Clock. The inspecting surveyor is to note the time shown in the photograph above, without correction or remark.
9:16
